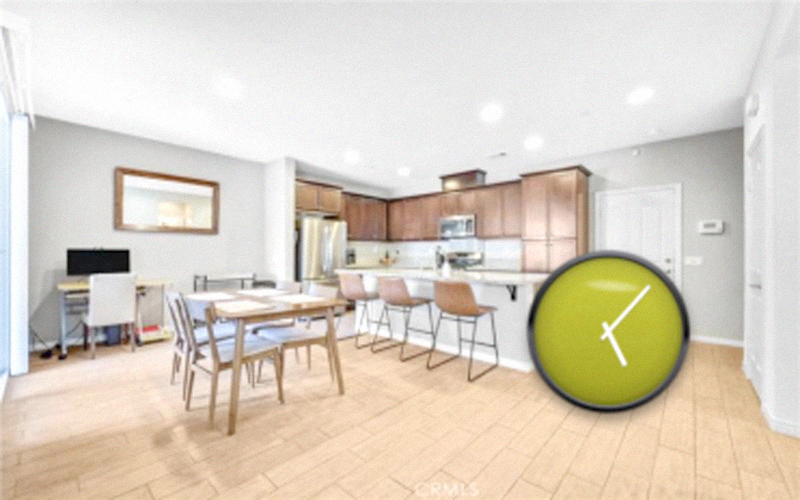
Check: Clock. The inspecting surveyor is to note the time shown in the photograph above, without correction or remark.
5:07
